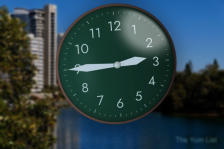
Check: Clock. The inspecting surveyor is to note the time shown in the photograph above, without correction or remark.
2:45
